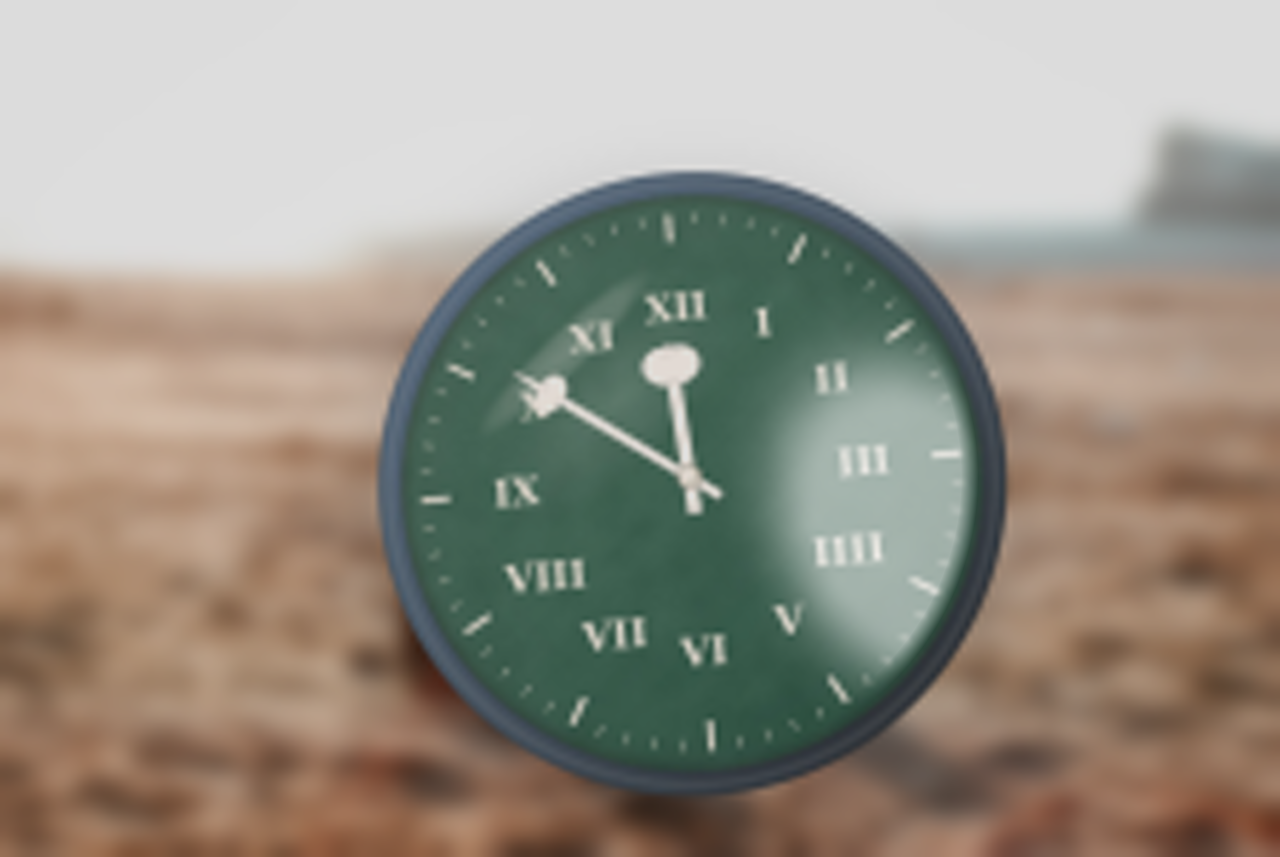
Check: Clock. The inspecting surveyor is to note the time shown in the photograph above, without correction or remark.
11:51
